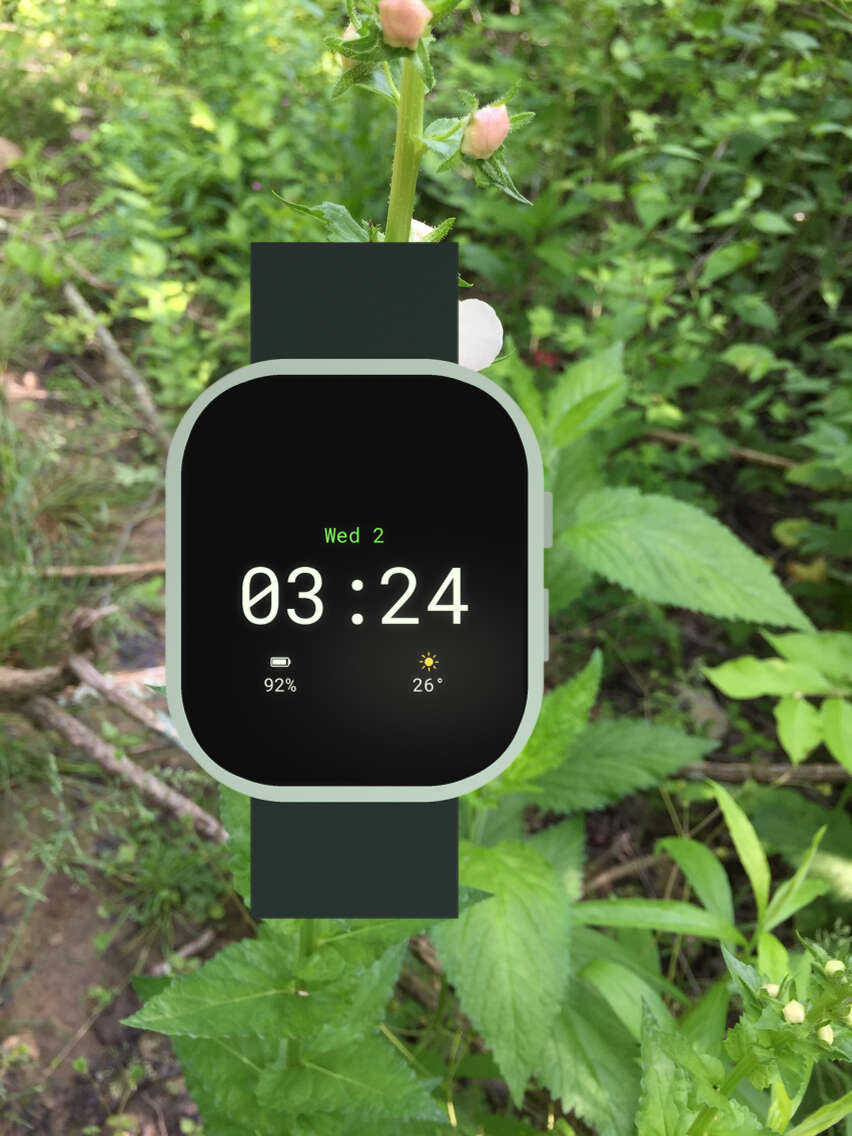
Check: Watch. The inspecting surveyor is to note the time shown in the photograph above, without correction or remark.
3:24
